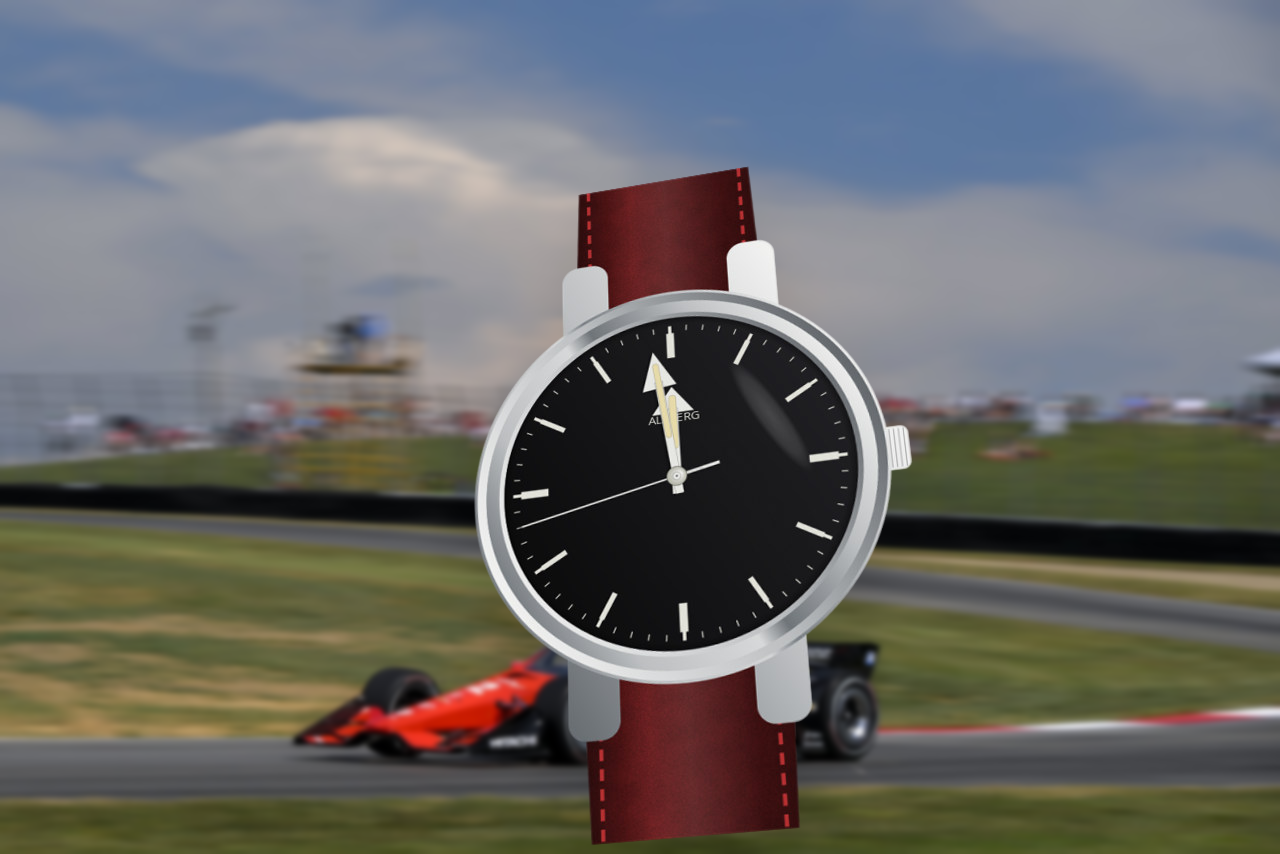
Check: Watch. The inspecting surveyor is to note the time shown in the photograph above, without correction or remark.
11:58:43
